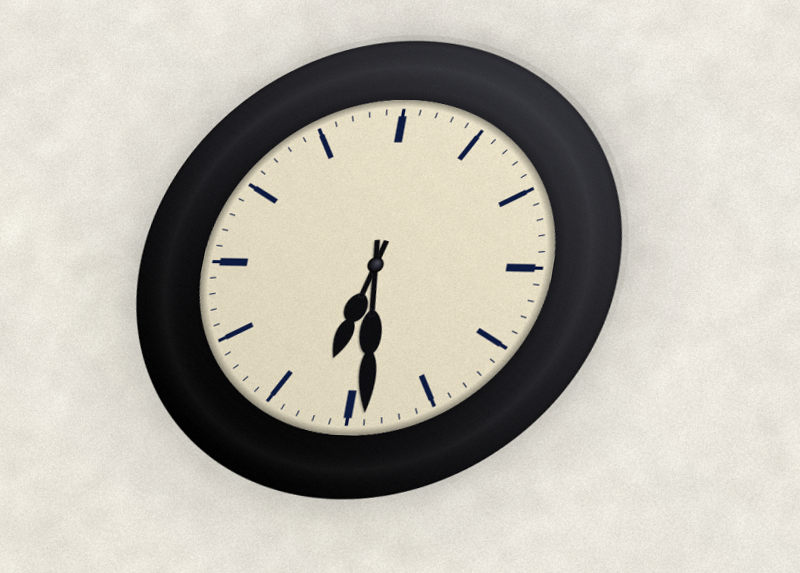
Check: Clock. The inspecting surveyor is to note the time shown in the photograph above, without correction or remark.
6:29
